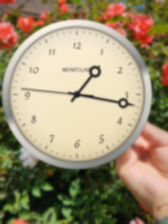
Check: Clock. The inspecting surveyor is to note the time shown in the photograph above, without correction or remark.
1:16:46
